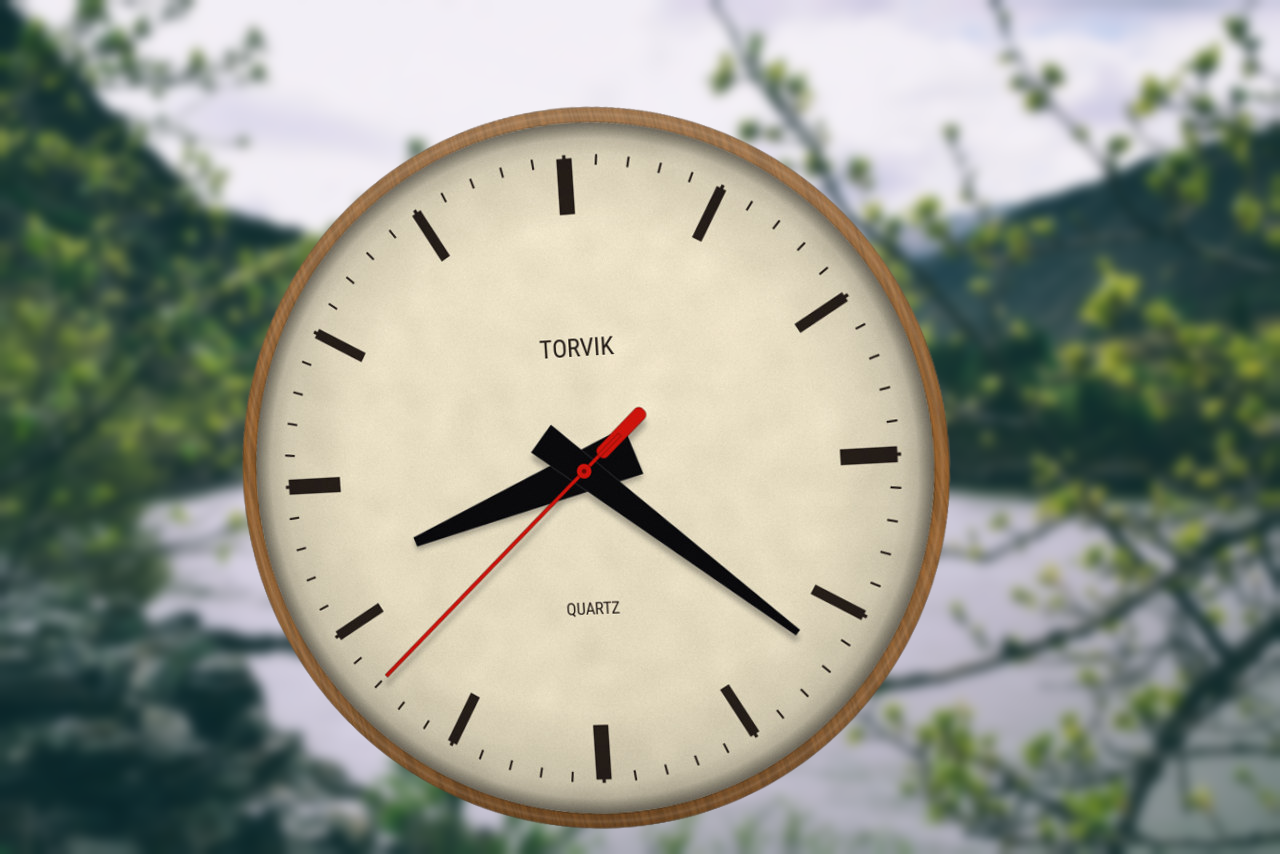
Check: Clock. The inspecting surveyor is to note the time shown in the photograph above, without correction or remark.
8:21:38
